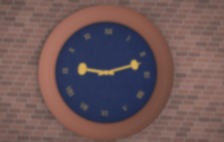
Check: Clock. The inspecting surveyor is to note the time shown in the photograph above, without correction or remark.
9:12
